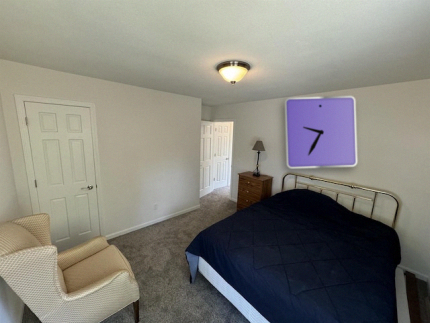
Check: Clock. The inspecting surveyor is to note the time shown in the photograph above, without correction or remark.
9:35
